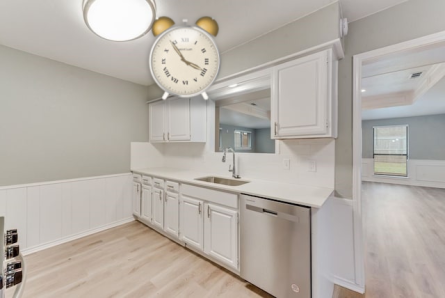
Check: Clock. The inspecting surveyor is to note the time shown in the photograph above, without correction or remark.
3:54
